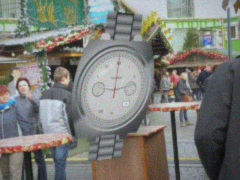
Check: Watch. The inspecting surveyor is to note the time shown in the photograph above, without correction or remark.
9:13
